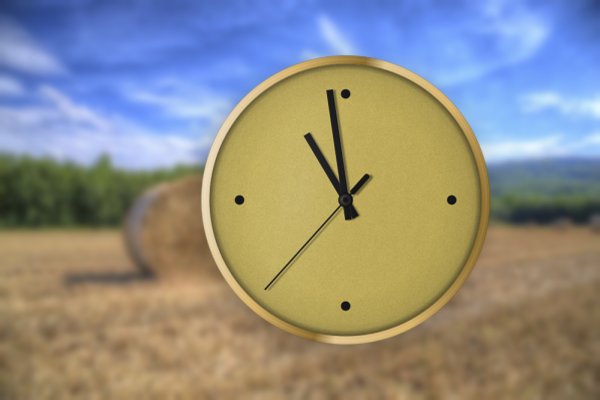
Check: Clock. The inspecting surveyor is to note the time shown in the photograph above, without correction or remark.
10:58:37
